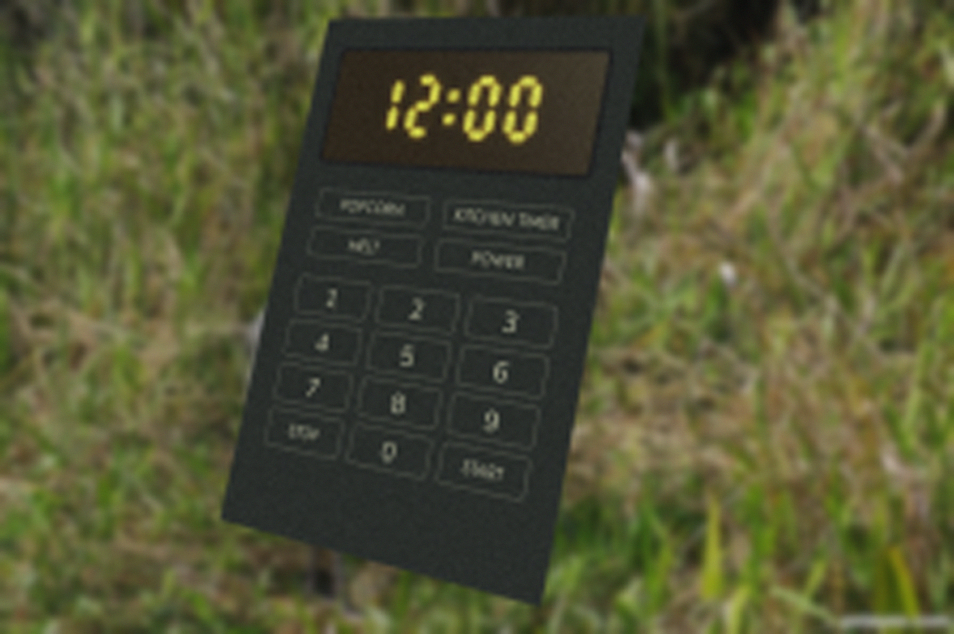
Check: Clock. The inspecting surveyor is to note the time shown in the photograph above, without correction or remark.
12:00
